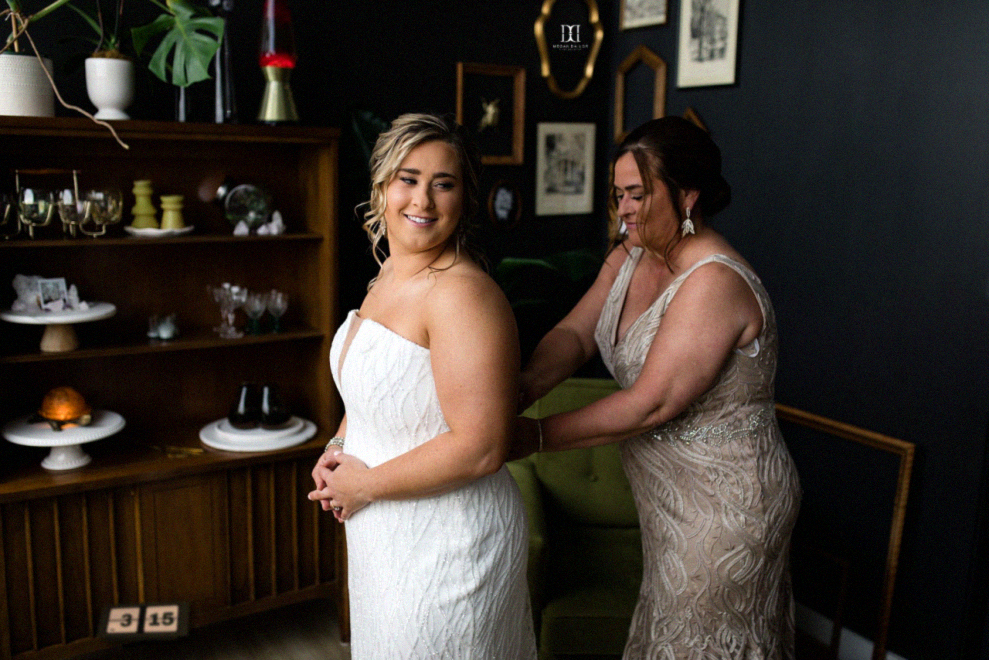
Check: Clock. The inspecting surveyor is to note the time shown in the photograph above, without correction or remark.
3:15
